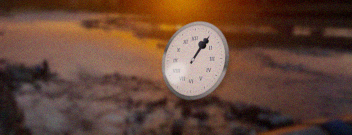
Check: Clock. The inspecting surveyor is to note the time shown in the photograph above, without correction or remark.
1:06
